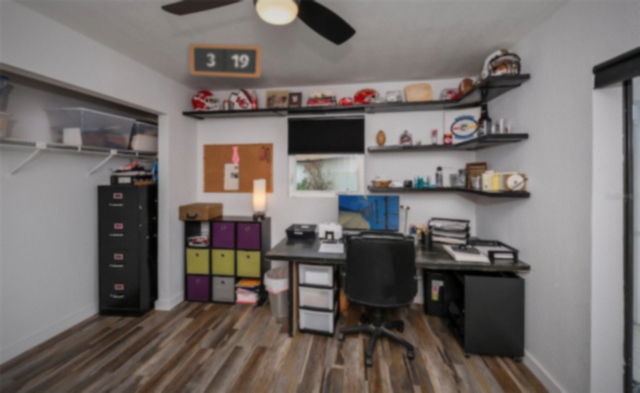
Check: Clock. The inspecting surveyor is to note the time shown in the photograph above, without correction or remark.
3:19
